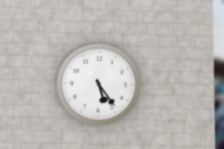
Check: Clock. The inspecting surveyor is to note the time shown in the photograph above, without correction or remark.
5:24
